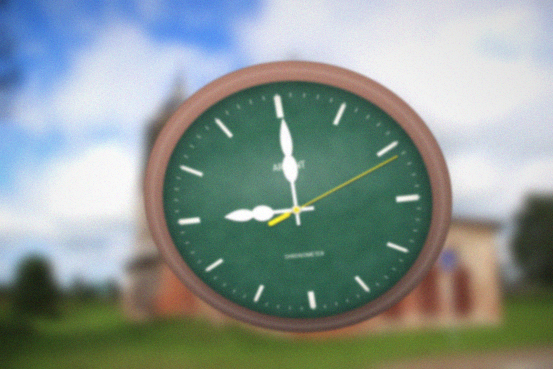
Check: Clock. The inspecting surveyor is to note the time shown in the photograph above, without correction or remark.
9:00:11
